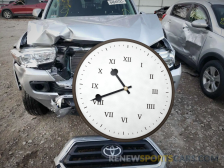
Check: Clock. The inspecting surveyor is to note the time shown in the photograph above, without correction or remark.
10:41
